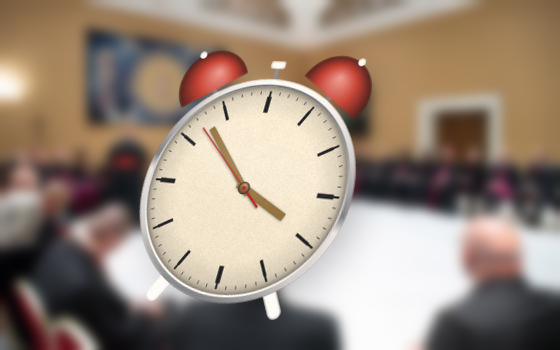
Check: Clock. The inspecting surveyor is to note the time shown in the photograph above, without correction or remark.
3:52:52
